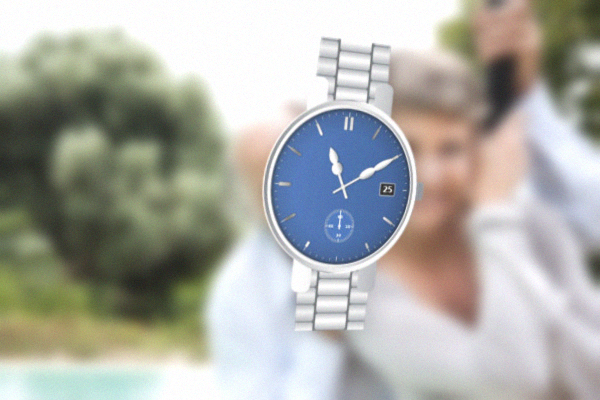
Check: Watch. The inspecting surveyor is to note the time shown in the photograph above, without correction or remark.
11:10
